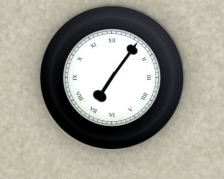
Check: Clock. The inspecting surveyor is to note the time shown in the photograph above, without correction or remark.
7:06
